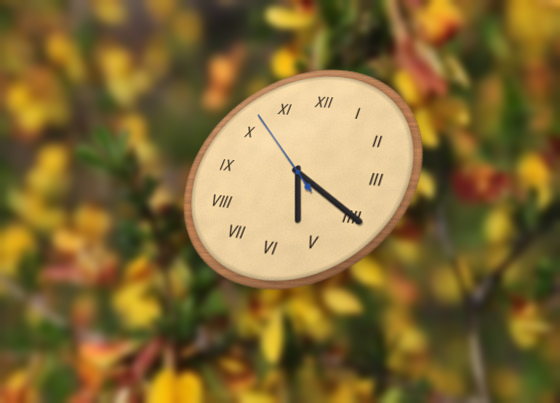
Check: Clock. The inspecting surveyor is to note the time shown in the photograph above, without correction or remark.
5:19:52
